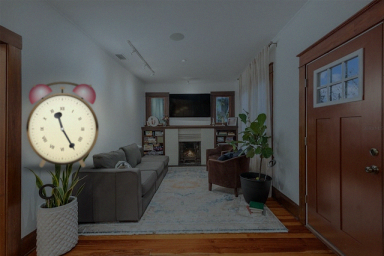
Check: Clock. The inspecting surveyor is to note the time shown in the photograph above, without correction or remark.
11:25
